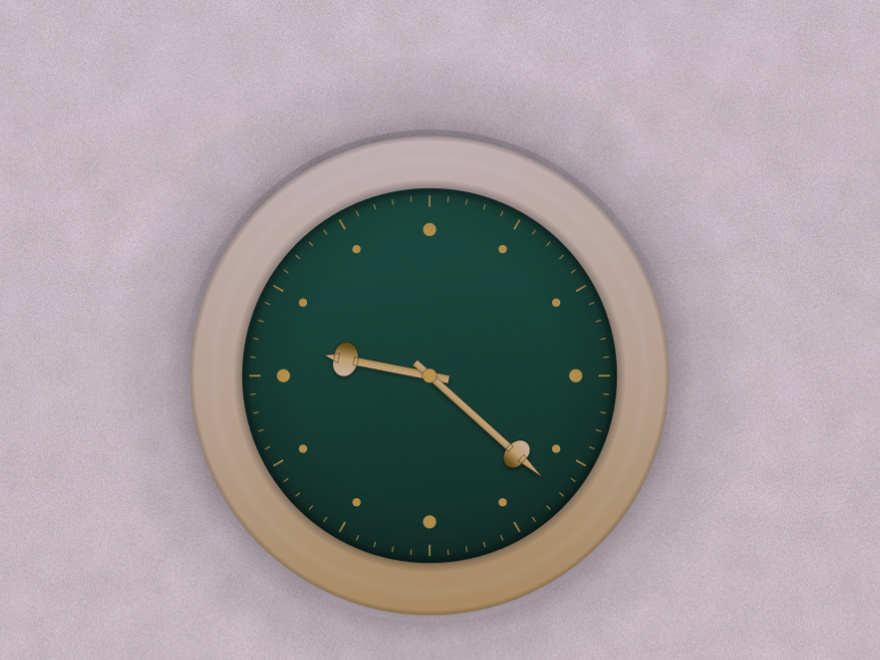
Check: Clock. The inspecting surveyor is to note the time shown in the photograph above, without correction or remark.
9:22
